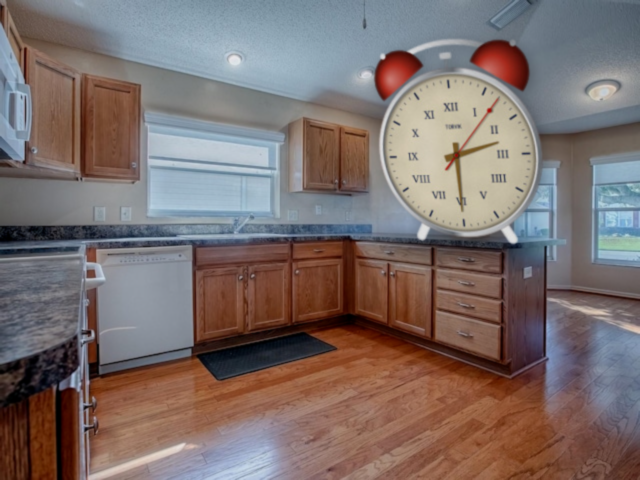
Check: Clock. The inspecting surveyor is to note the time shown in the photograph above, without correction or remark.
2:30:07
